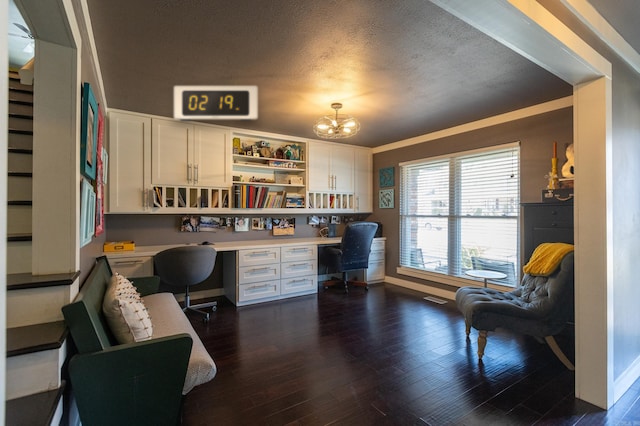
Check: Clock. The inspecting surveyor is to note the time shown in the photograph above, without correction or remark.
2:19
